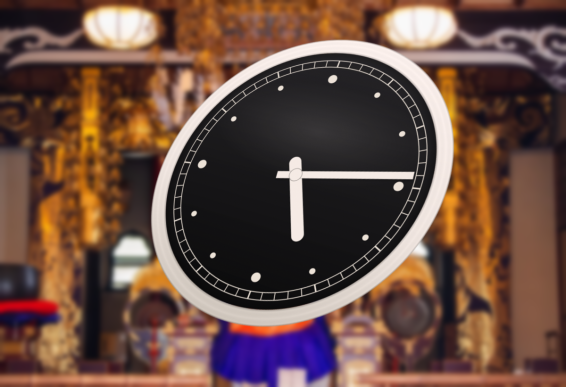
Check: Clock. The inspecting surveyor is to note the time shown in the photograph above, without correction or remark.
5:14
